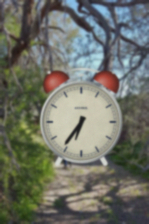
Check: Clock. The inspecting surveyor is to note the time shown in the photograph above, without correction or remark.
6:36
